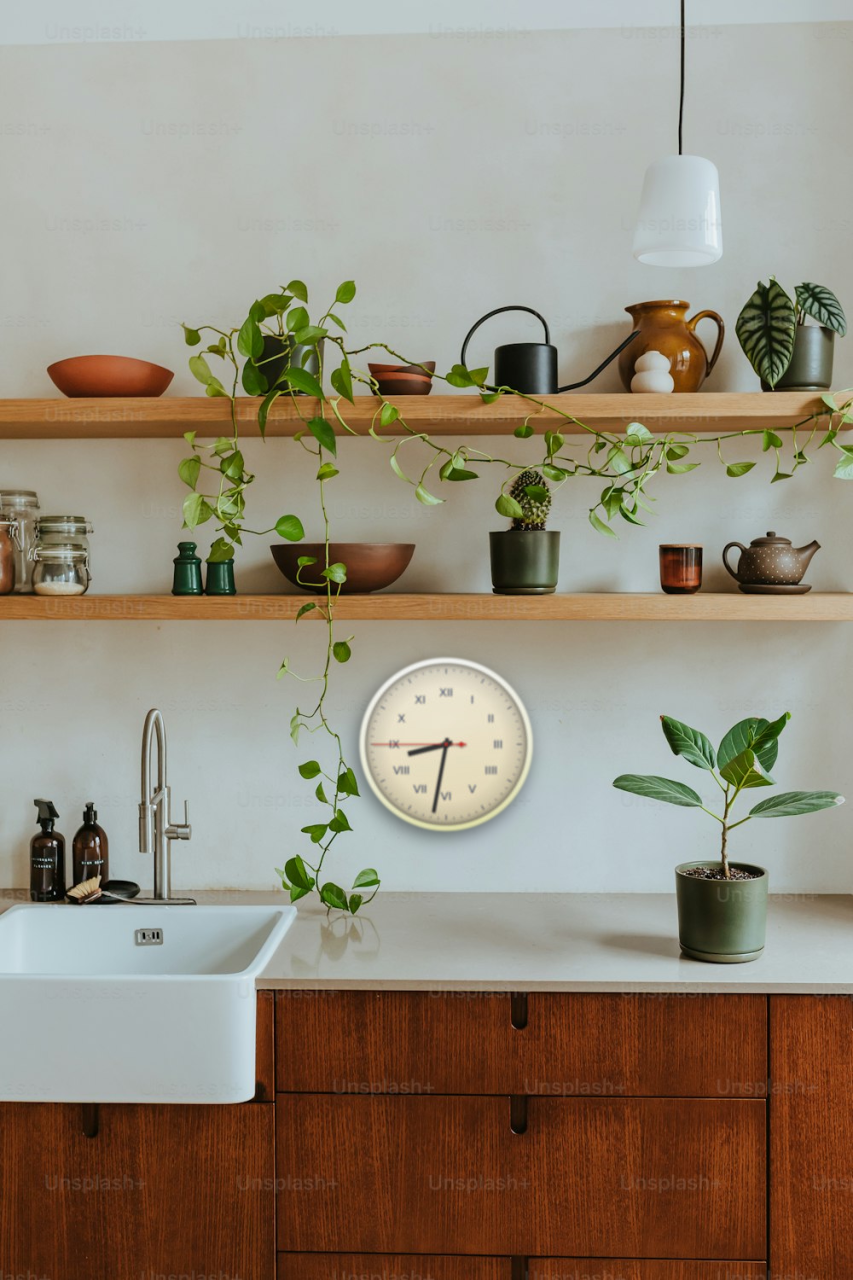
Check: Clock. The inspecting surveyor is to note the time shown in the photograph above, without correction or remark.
8:31:45
